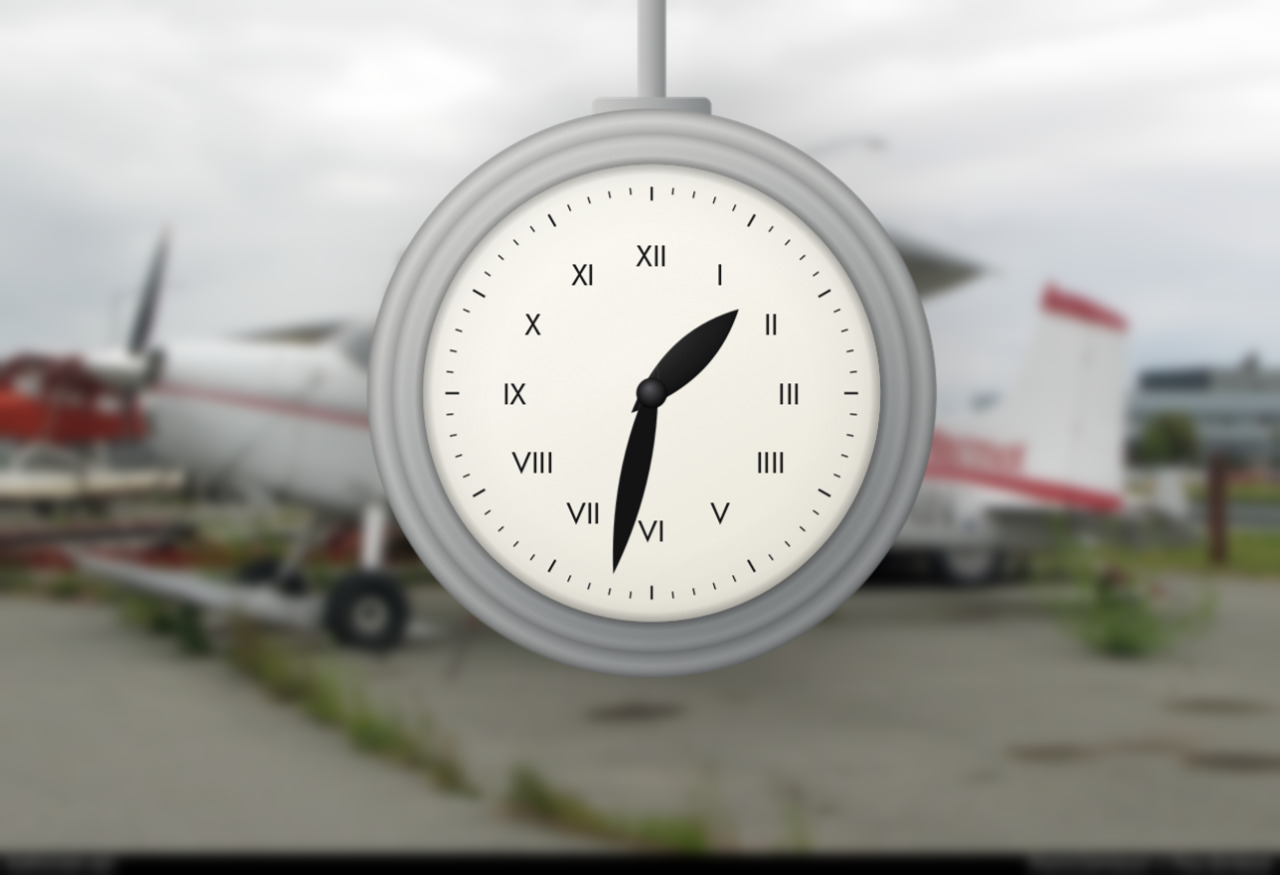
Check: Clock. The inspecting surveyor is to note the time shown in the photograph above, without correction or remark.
1:32
